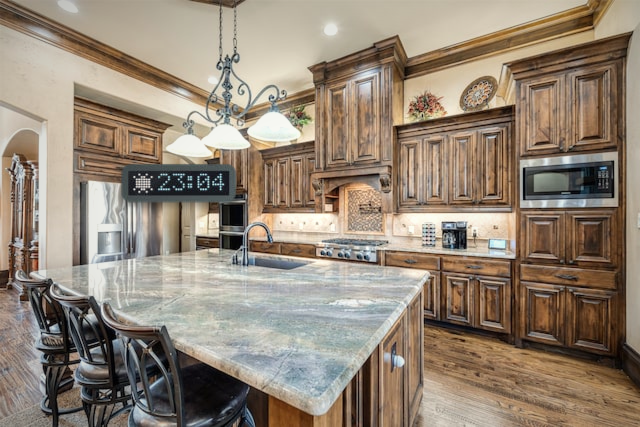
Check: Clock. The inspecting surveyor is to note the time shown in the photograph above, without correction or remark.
23:04
